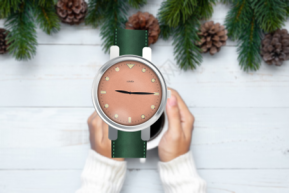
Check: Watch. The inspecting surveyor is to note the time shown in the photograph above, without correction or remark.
9:15
